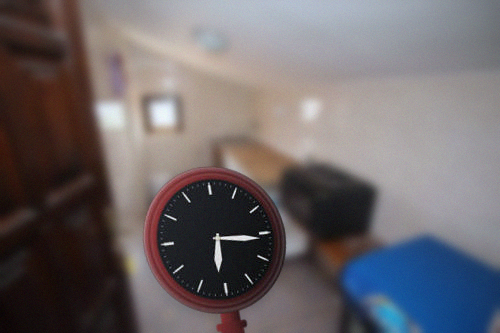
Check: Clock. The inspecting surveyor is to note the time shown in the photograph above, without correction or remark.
6:16
